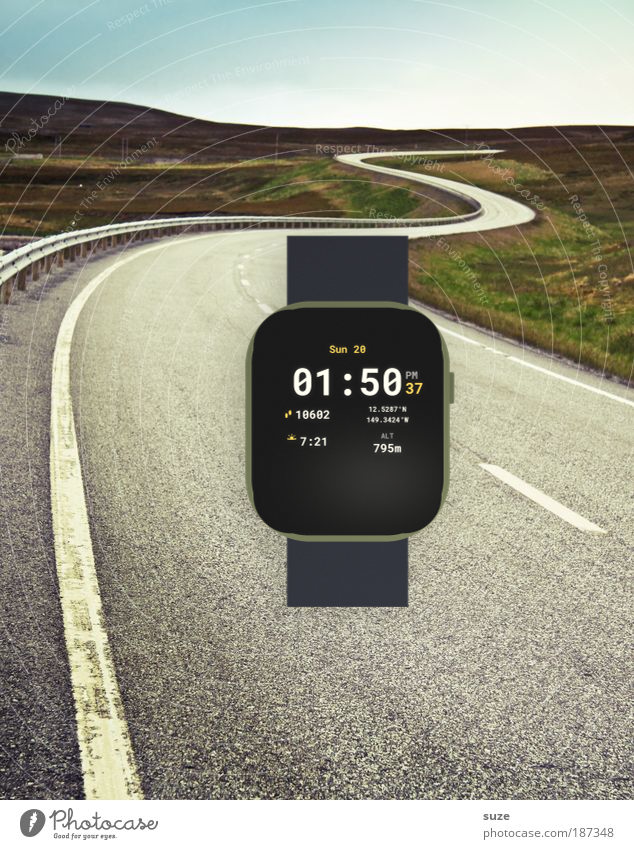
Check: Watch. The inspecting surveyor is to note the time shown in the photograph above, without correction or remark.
1:50:37
